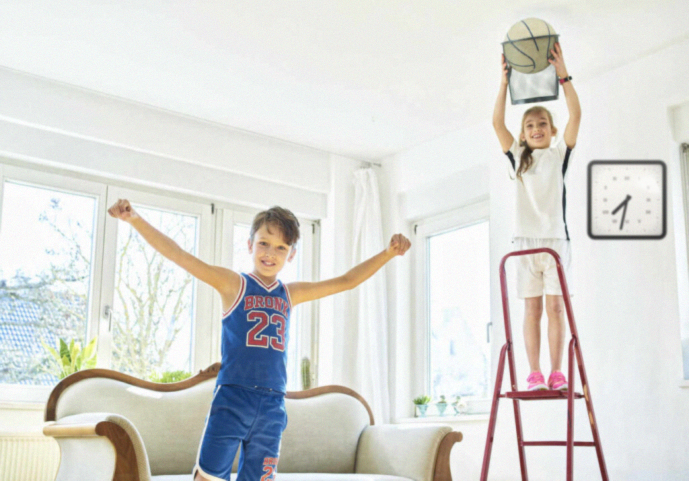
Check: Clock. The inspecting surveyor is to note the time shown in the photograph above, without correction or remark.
7:32
